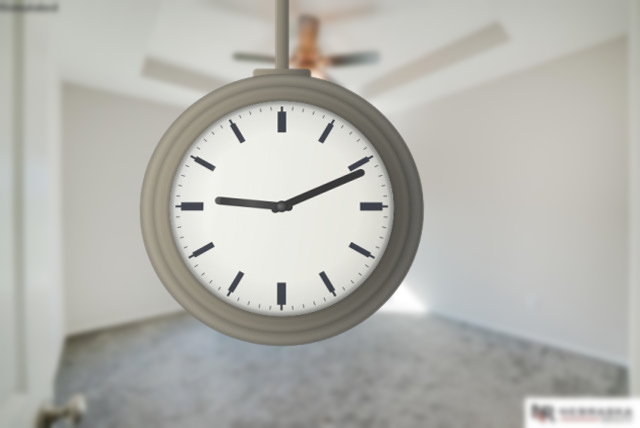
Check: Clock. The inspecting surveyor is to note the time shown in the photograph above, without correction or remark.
9:11
